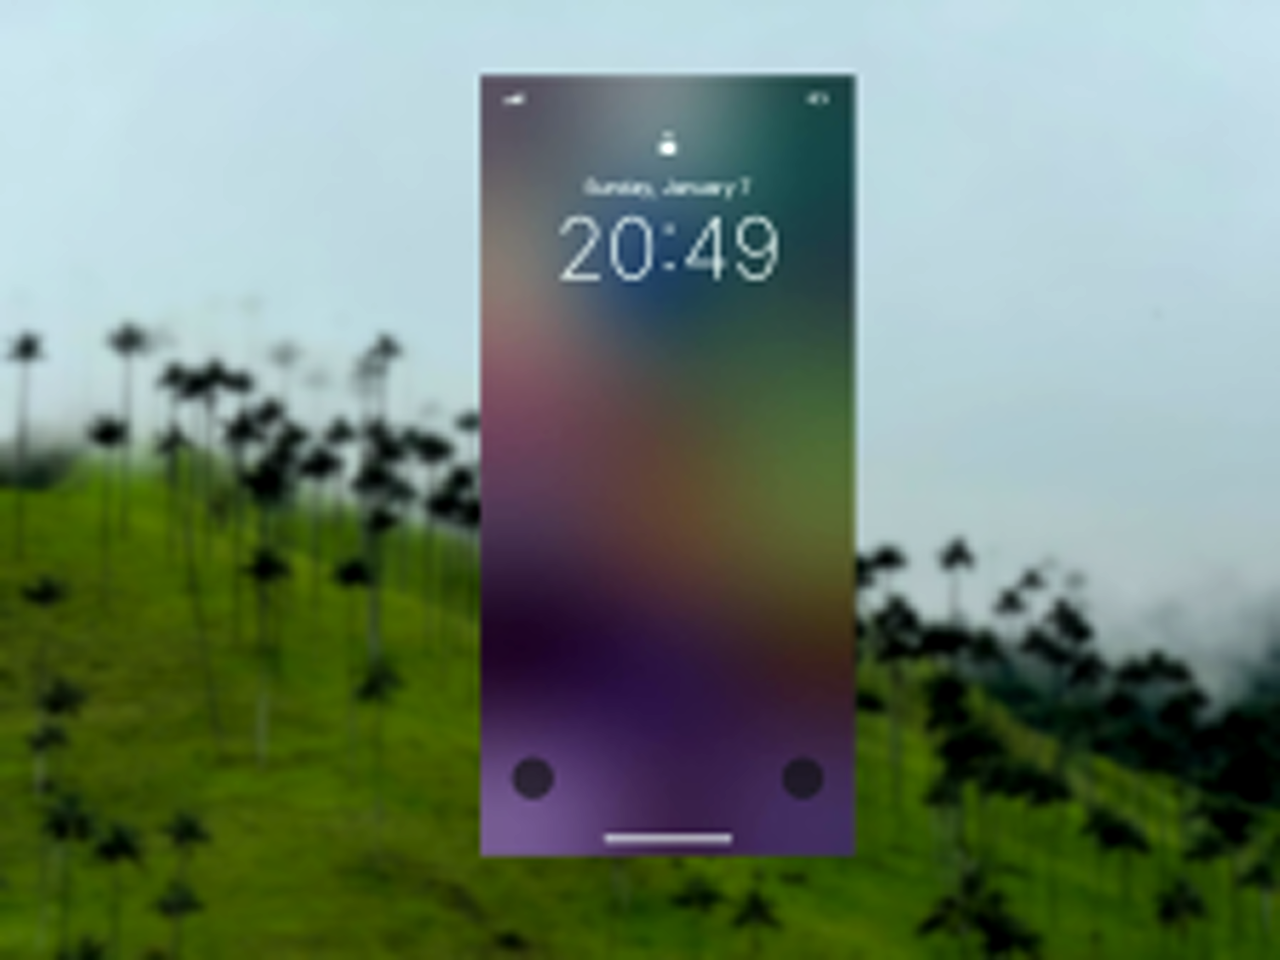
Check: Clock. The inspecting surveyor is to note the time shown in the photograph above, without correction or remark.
20:49
